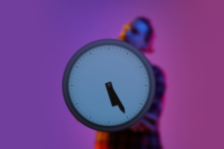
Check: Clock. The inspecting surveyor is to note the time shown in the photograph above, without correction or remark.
5:25
